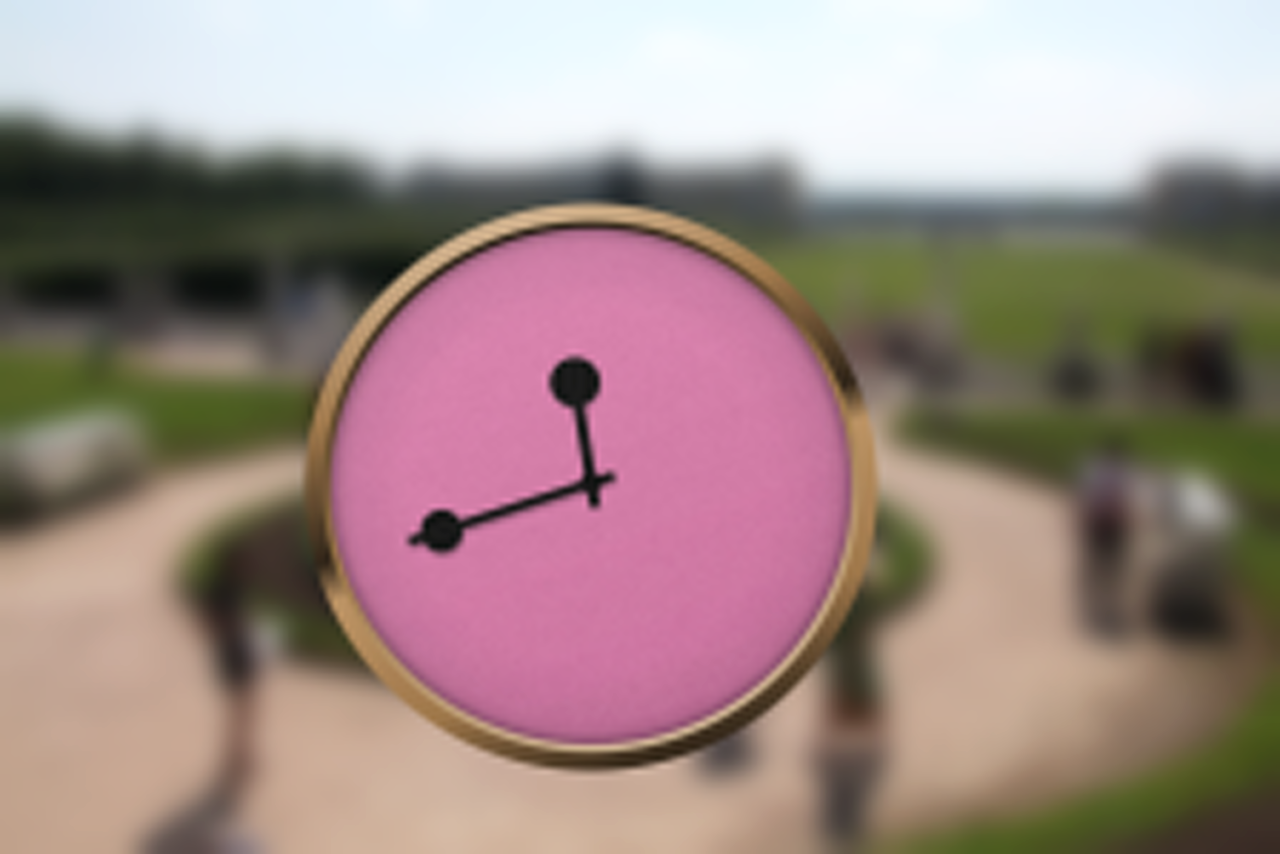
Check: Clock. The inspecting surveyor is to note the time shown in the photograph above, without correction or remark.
11:42
